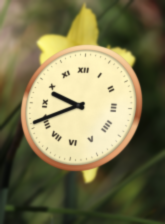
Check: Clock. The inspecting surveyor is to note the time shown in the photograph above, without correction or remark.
9:41
